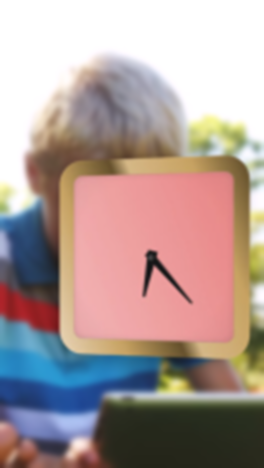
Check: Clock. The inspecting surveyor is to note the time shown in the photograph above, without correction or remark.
6:23
